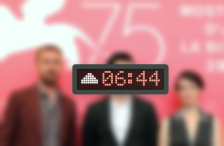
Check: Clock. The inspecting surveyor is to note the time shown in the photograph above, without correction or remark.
6:44
